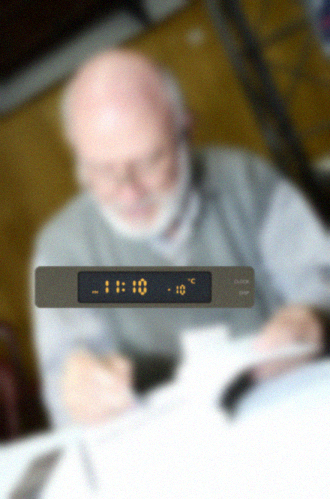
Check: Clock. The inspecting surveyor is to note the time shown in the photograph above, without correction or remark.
11:10
